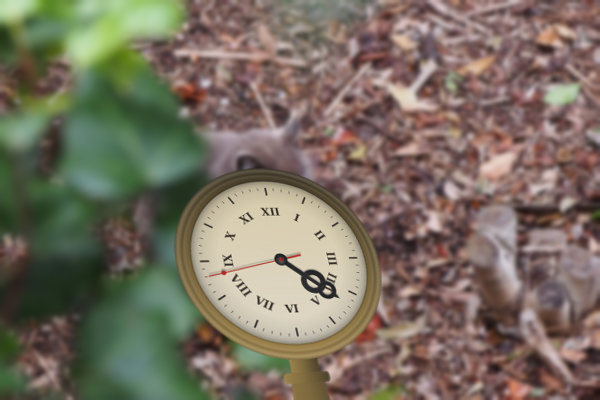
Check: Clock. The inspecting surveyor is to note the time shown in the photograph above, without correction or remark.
4:21:43
